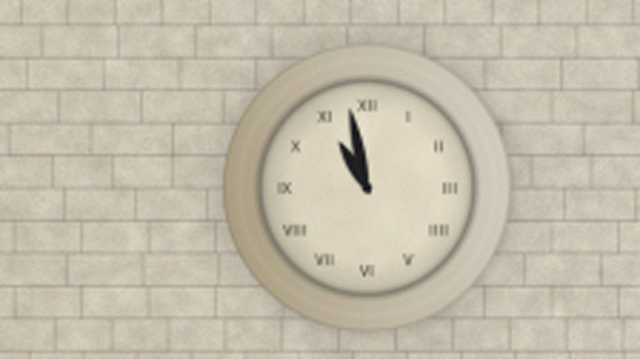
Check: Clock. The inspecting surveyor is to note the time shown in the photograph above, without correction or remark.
10:58
